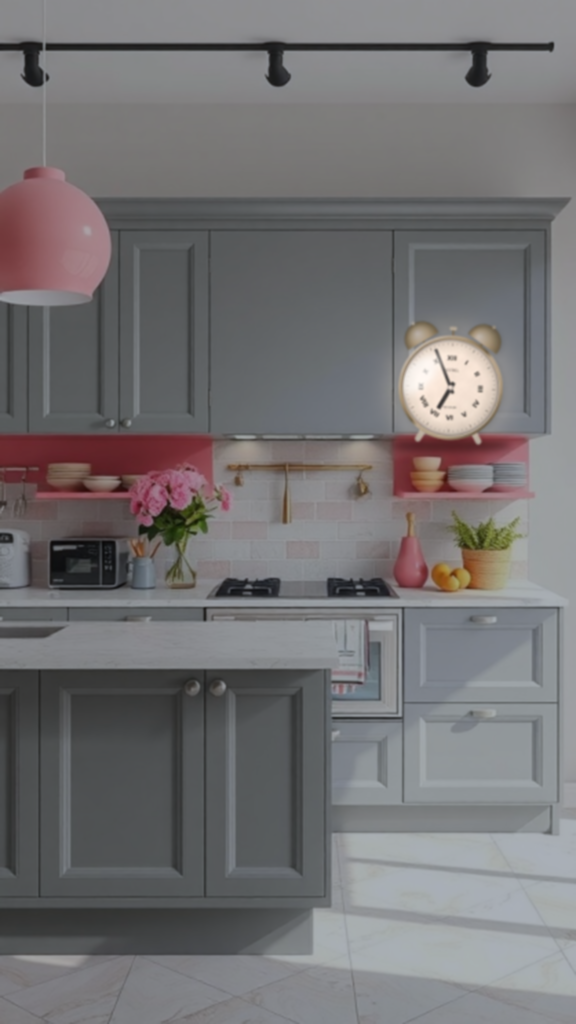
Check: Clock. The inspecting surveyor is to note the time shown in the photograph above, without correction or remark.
6:56
